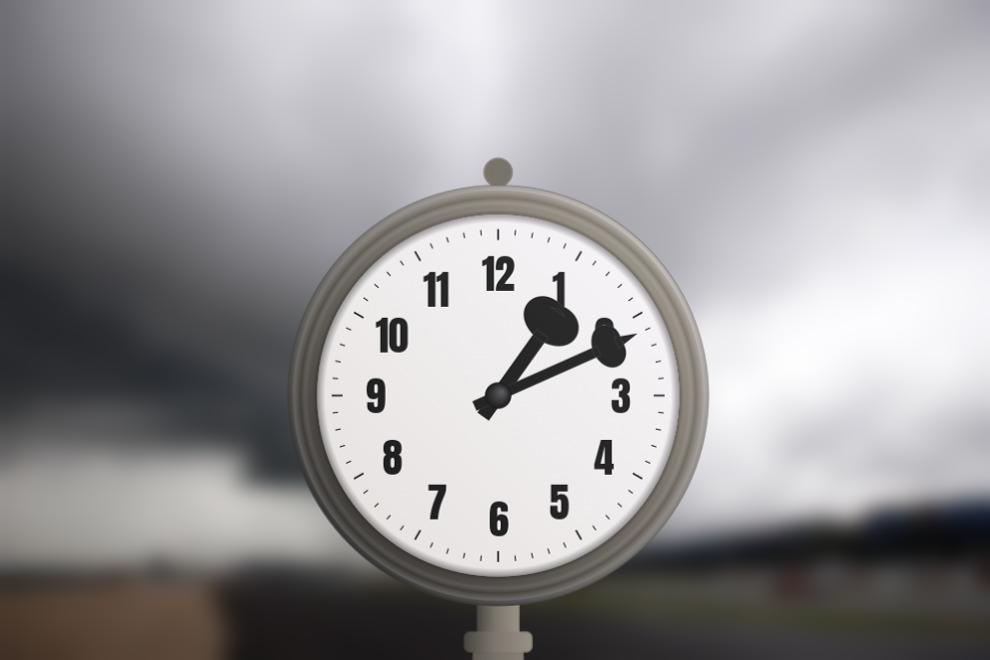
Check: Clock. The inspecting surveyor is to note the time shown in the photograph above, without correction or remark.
1:11
